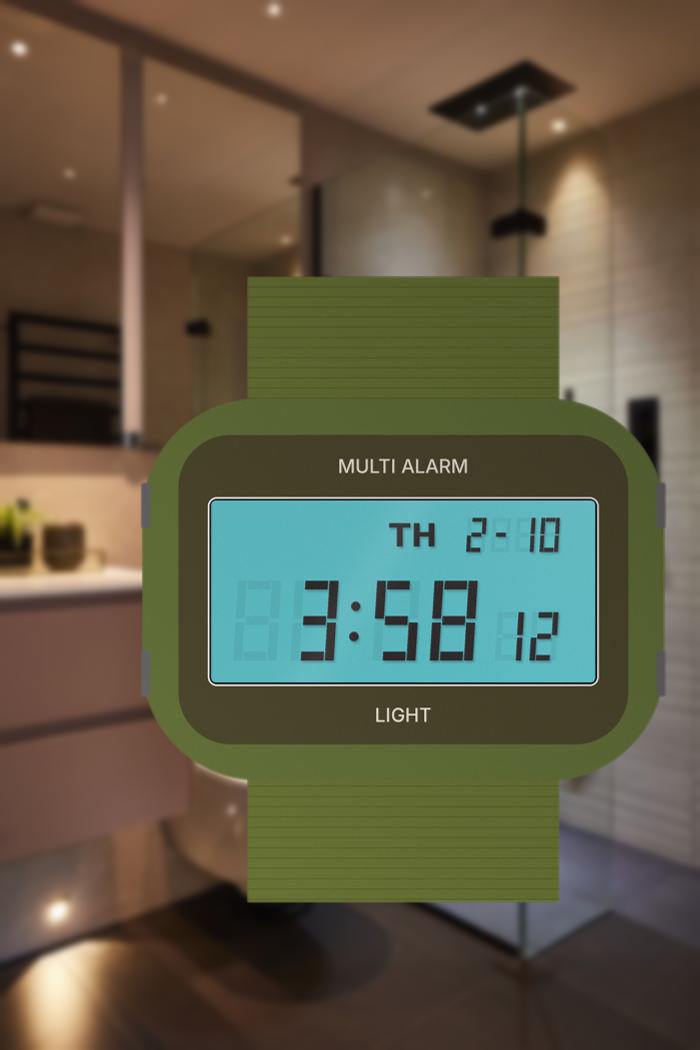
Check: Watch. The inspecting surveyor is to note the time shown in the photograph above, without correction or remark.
3:58:12
